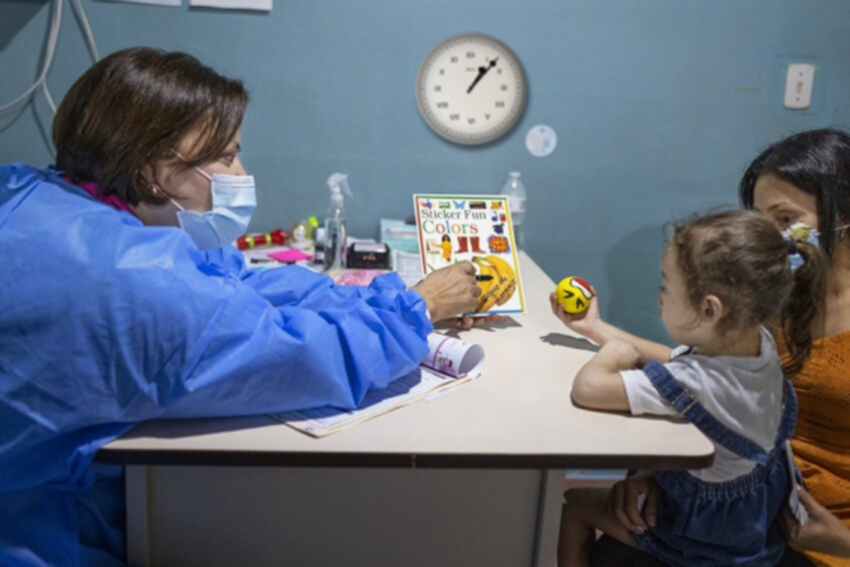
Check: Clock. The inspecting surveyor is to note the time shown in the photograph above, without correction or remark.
1:07
